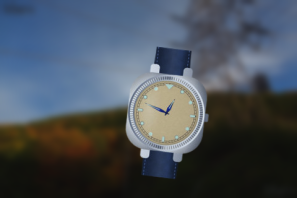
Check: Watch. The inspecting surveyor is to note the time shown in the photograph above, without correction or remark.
12:48
